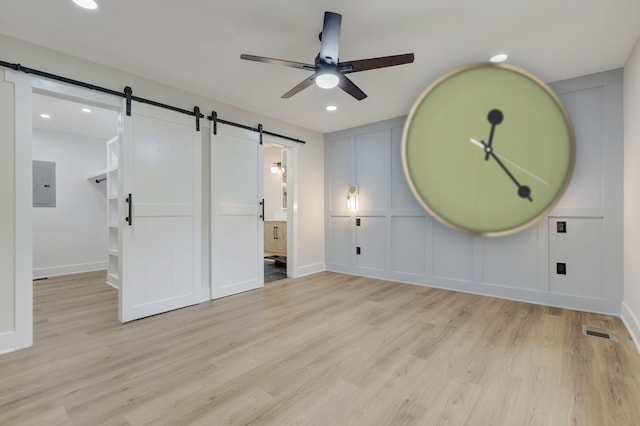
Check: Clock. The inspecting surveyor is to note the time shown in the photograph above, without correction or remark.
12:23:20
